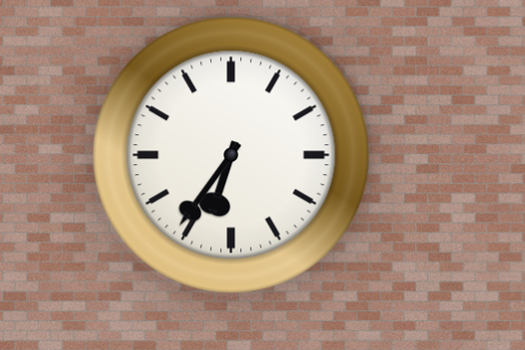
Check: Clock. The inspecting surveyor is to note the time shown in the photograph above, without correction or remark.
6:36
